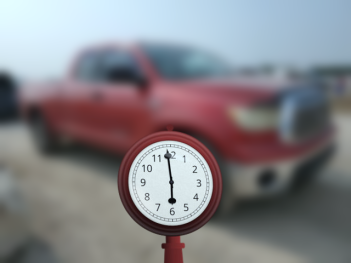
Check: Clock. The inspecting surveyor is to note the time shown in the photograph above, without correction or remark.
5:59
